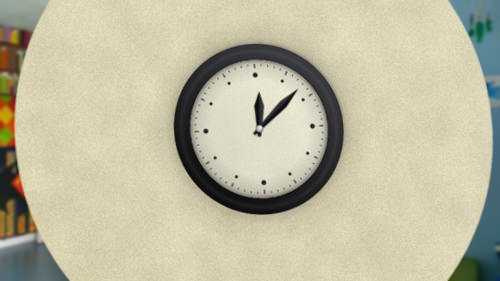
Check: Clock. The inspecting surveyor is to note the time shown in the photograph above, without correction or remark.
12:08
